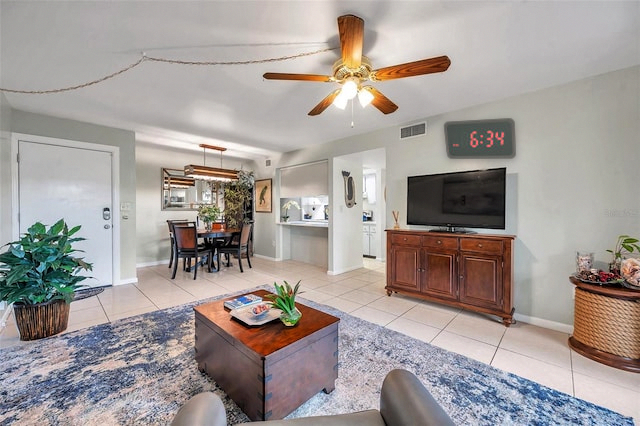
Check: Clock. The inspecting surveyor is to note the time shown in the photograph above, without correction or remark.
6:34
